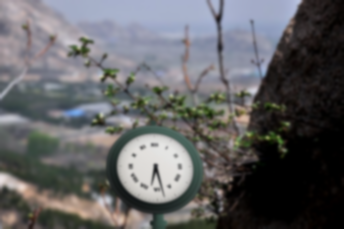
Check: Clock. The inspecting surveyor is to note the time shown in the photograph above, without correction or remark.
6:28
